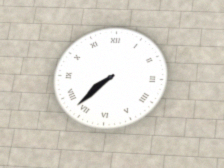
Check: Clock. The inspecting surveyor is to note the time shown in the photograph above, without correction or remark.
7:37
